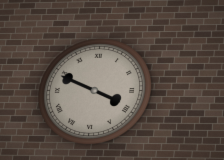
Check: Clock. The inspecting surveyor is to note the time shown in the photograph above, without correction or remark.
3:49
